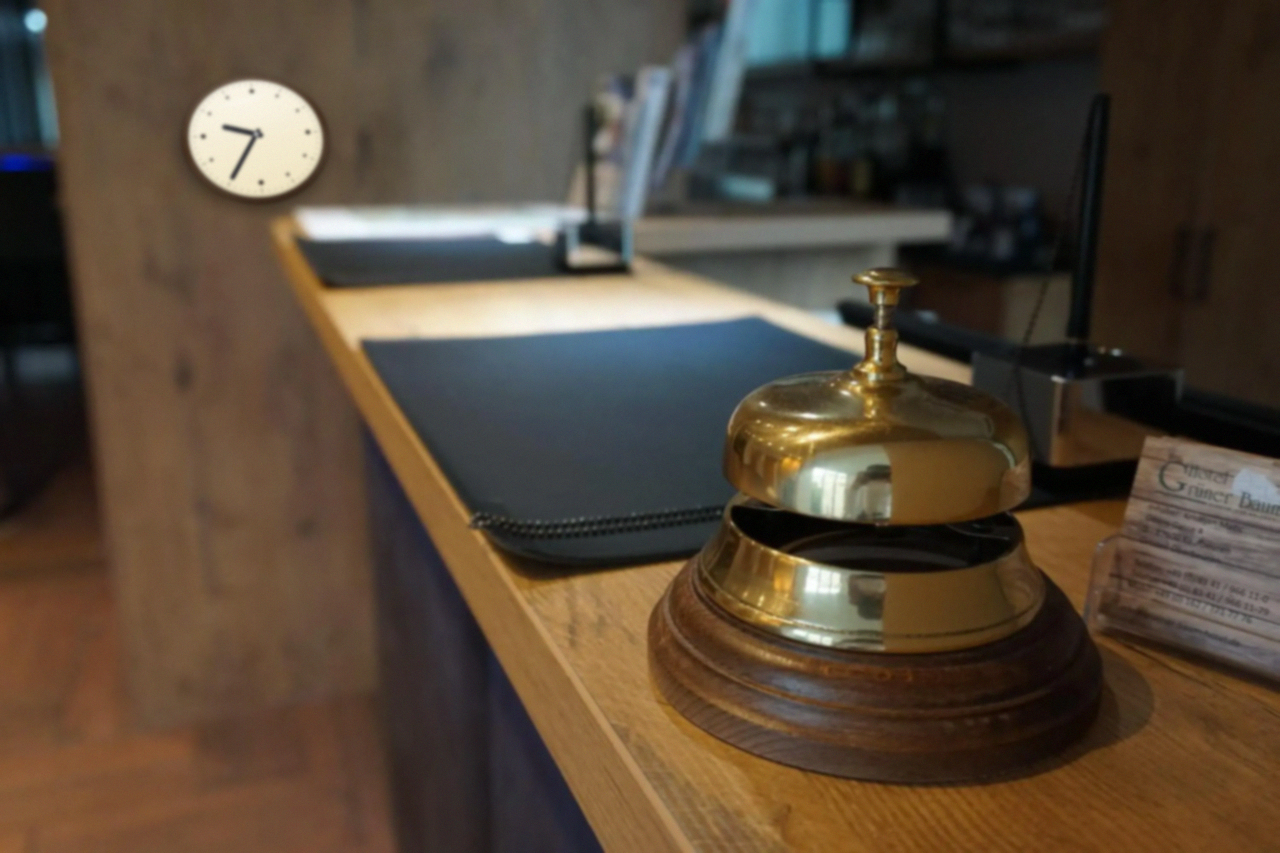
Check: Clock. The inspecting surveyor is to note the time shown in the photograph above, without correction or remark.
9:35
